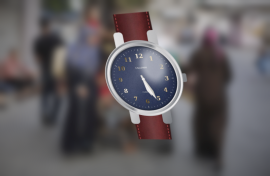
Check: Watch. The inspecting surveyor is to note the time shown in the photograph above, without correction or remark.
5:26
